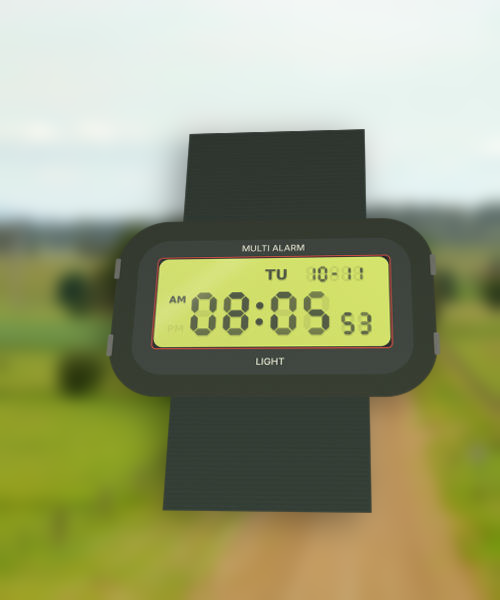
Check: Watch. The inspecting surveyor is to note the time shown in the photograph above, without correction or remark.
8:05:53
